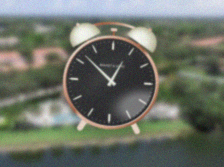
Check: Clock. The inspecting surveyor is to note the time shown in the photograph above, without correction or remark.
12:52
